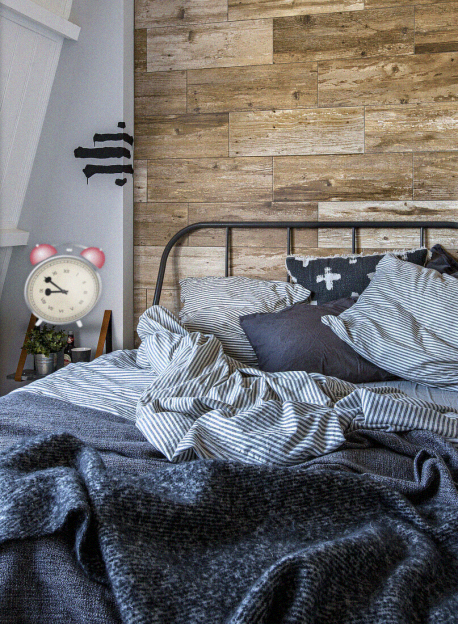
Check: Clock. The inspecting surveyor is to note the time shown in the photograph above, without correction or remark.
8:51
